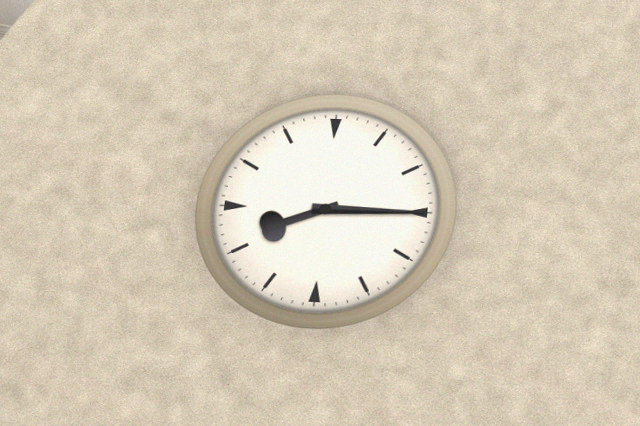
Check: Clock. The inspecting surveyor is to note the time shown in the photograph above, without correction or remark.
8:15
